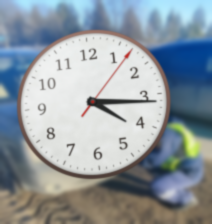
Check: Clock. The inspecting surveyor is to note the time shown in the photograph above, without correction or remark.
4:16:07
